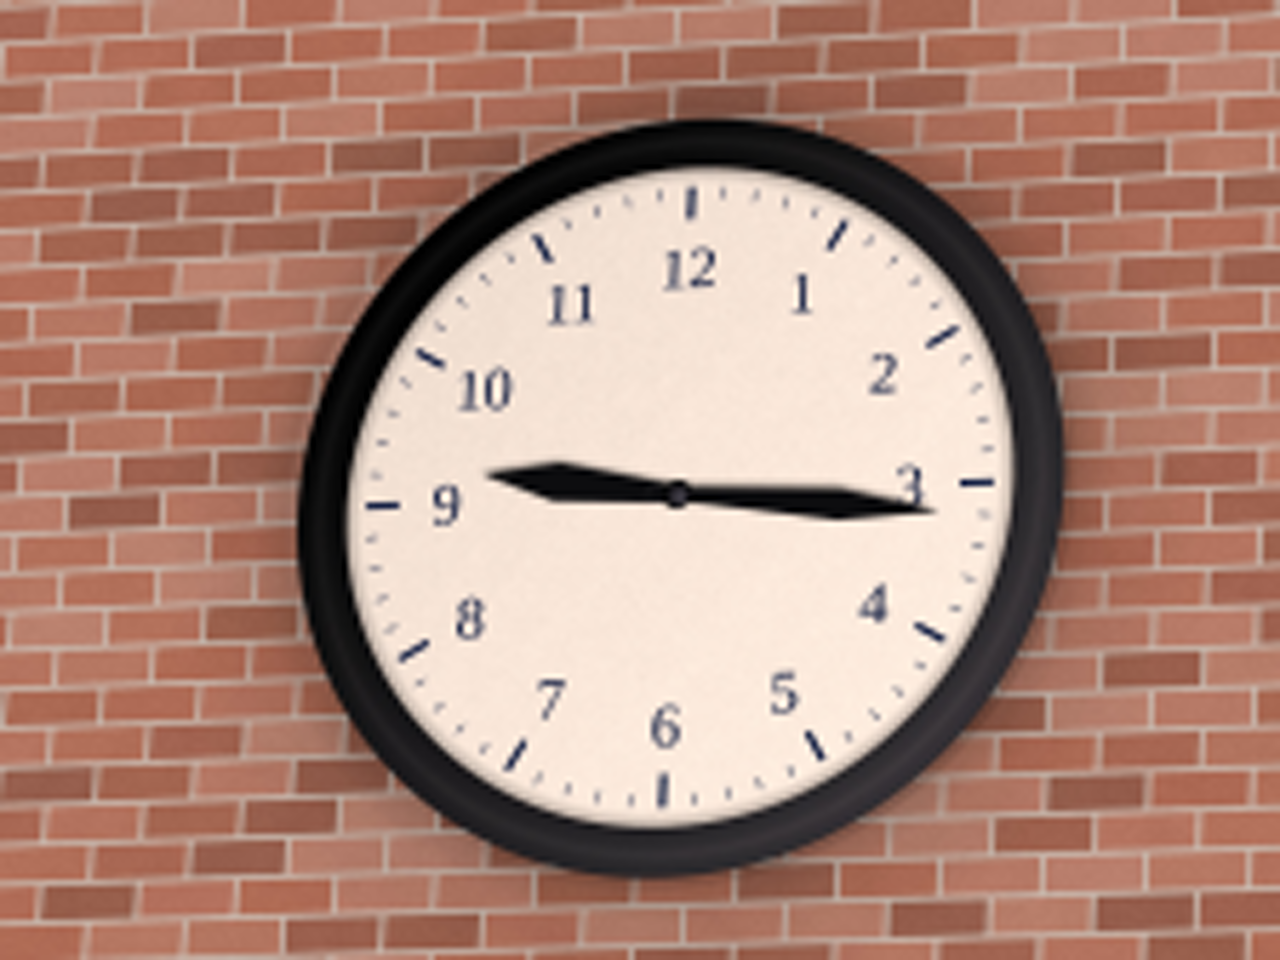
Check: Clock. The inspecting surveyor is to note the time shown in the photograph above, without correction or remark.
9:16
